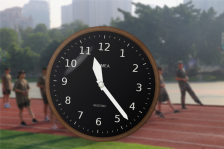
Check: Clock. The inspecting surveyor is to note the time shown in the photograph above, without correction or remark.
11:23
